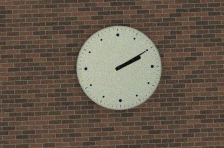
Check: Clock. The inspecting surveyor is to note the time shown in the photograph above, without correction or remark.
2:10
